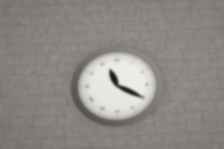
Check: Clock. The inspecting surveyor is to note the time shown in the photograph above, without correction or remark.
11:20
